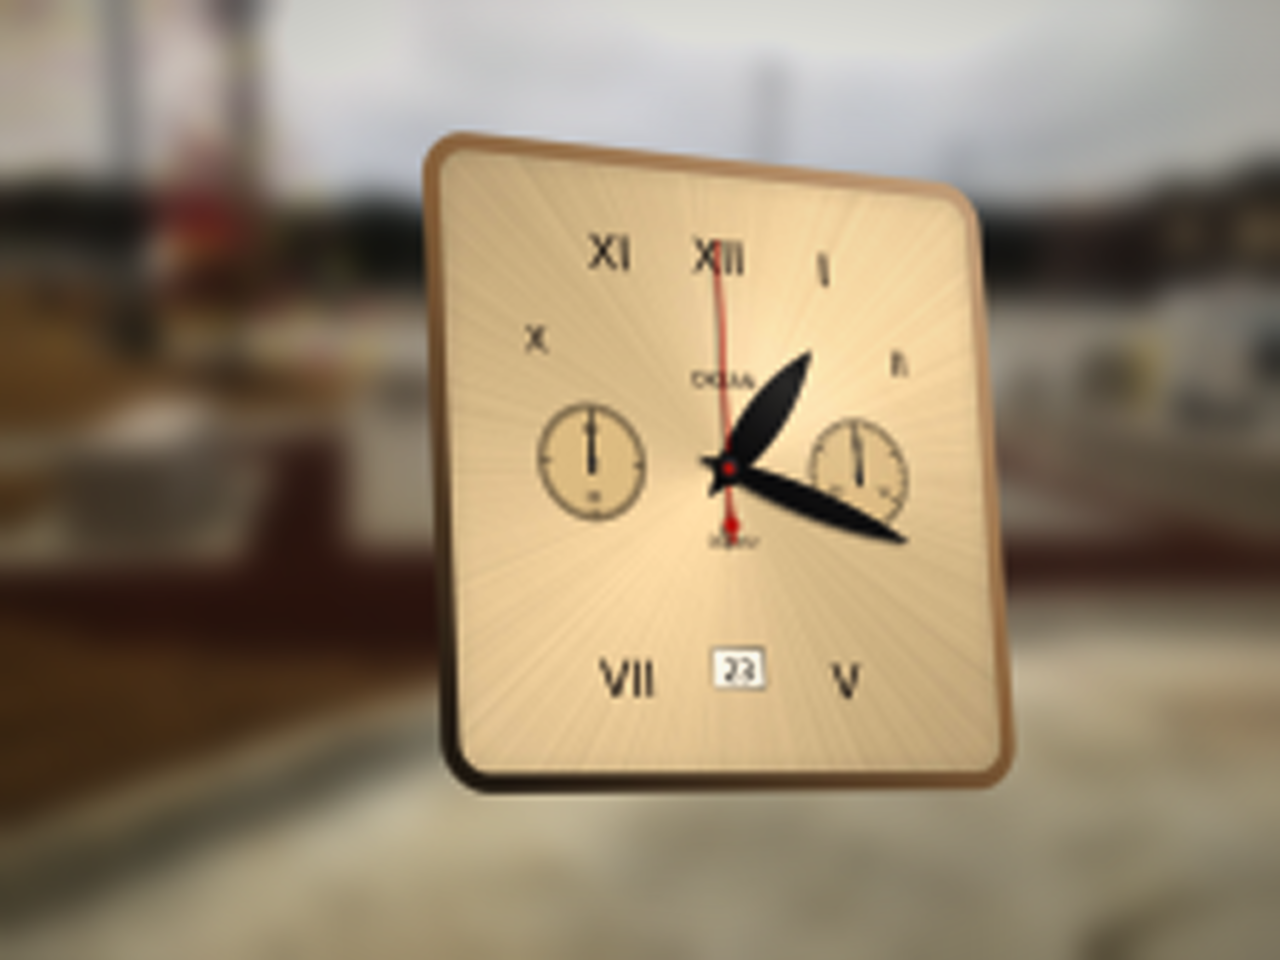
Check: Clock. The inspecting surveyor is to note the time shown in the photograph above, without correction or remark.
1:18
